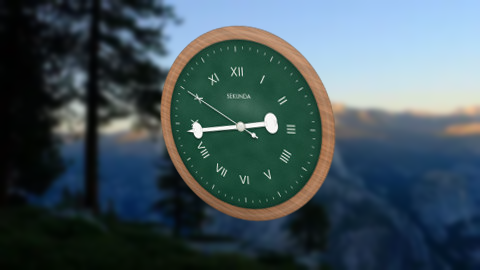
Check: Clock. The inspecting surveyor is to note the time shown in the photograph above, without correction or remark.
2:43:50
